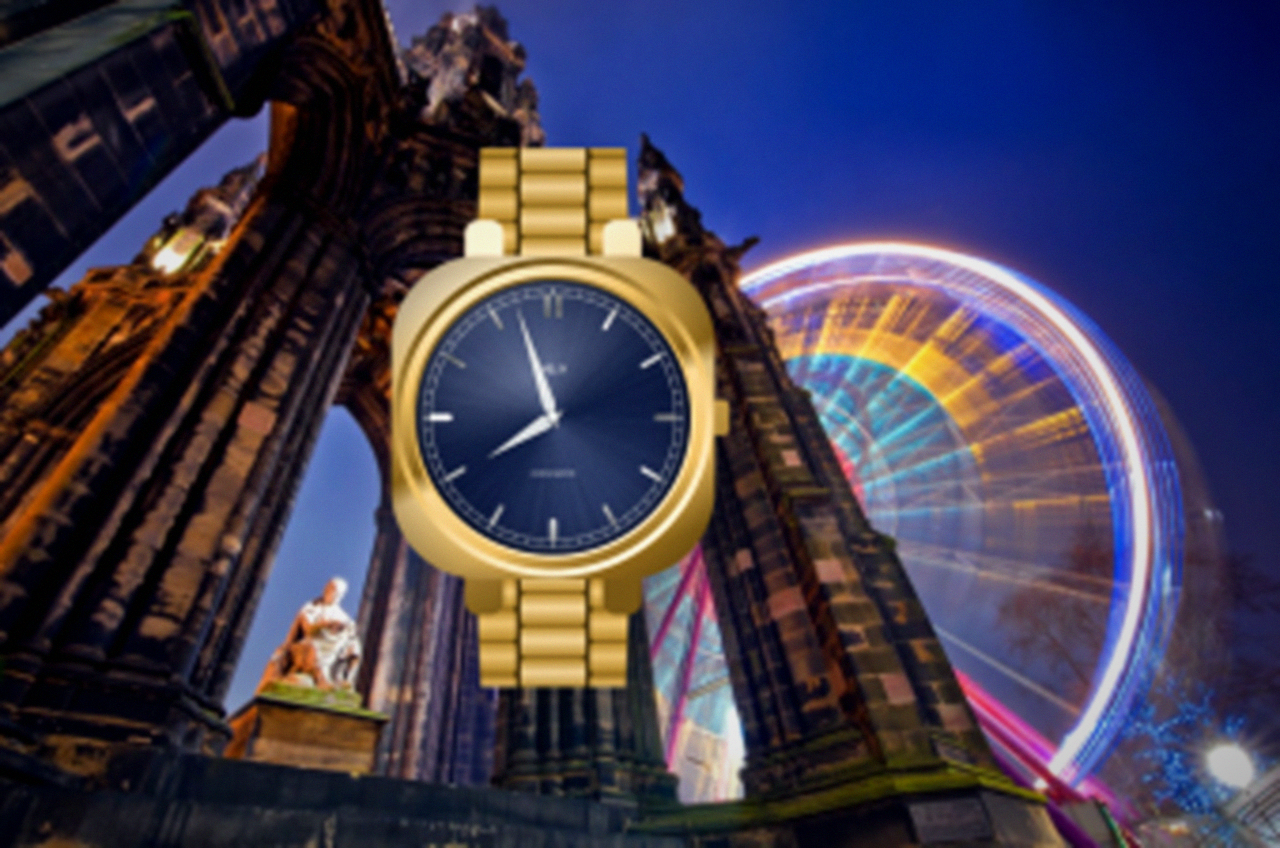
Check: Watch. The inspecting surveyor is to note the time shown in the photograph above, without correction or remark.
7:57
